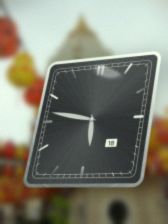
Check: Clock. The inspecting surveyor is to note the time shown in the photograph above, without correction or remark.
5:47
